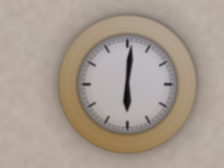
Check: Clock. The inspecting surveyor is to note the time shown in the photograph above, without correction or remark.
6:01
